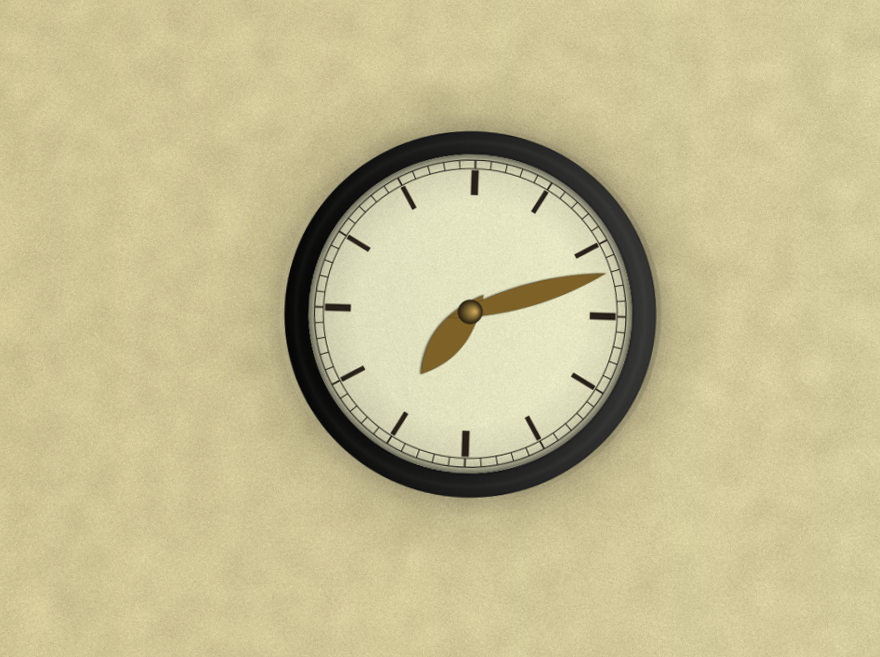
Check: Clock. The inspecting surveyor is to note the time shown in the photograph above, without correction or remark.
7:12
